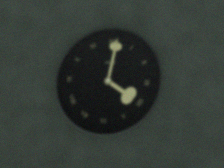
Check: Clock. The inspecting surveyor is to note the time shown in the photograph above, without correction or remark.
4:01
